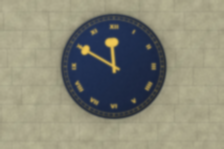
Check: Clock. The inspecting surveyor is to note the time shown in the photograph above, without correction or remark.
11:50
